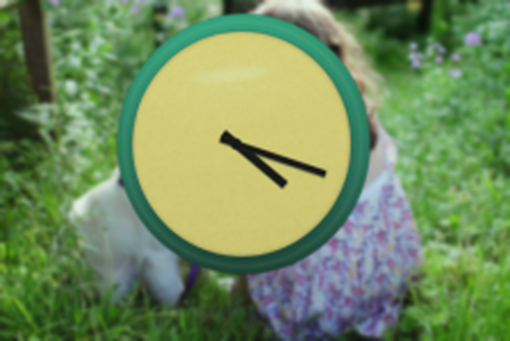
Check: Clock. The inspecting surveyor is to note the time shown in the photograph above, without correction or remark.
4:18
